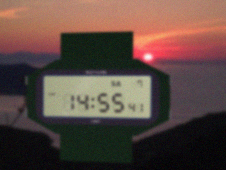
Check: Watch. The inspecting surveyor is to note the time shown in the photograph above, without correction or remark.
14:55
